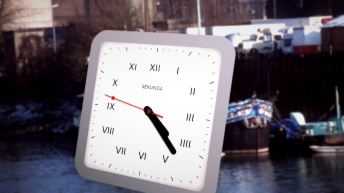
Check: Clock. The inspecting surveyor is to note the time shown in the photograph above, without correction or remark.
4:22:47
